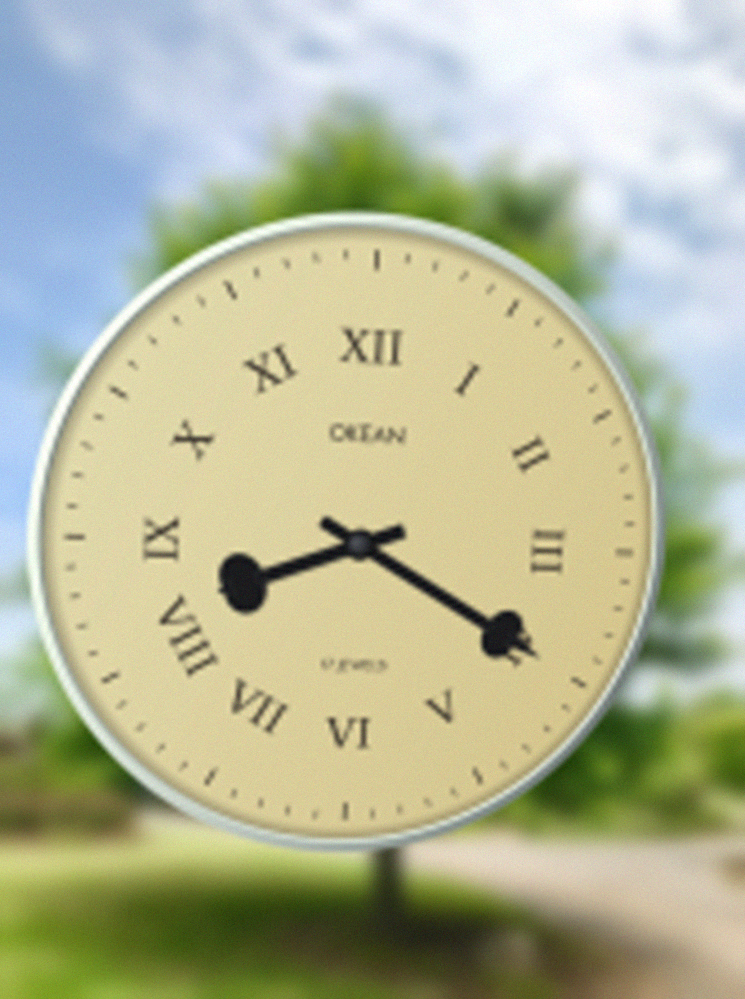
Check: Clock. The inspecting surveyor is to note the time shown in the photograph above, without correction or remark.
8:20
